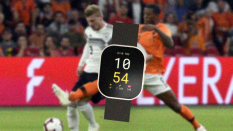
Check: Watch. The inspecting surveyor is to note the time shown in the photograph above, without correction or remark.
10:54
